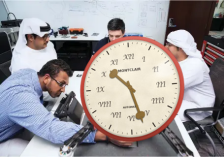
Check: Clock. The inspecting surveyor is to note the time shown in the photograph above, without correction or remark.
10:27
